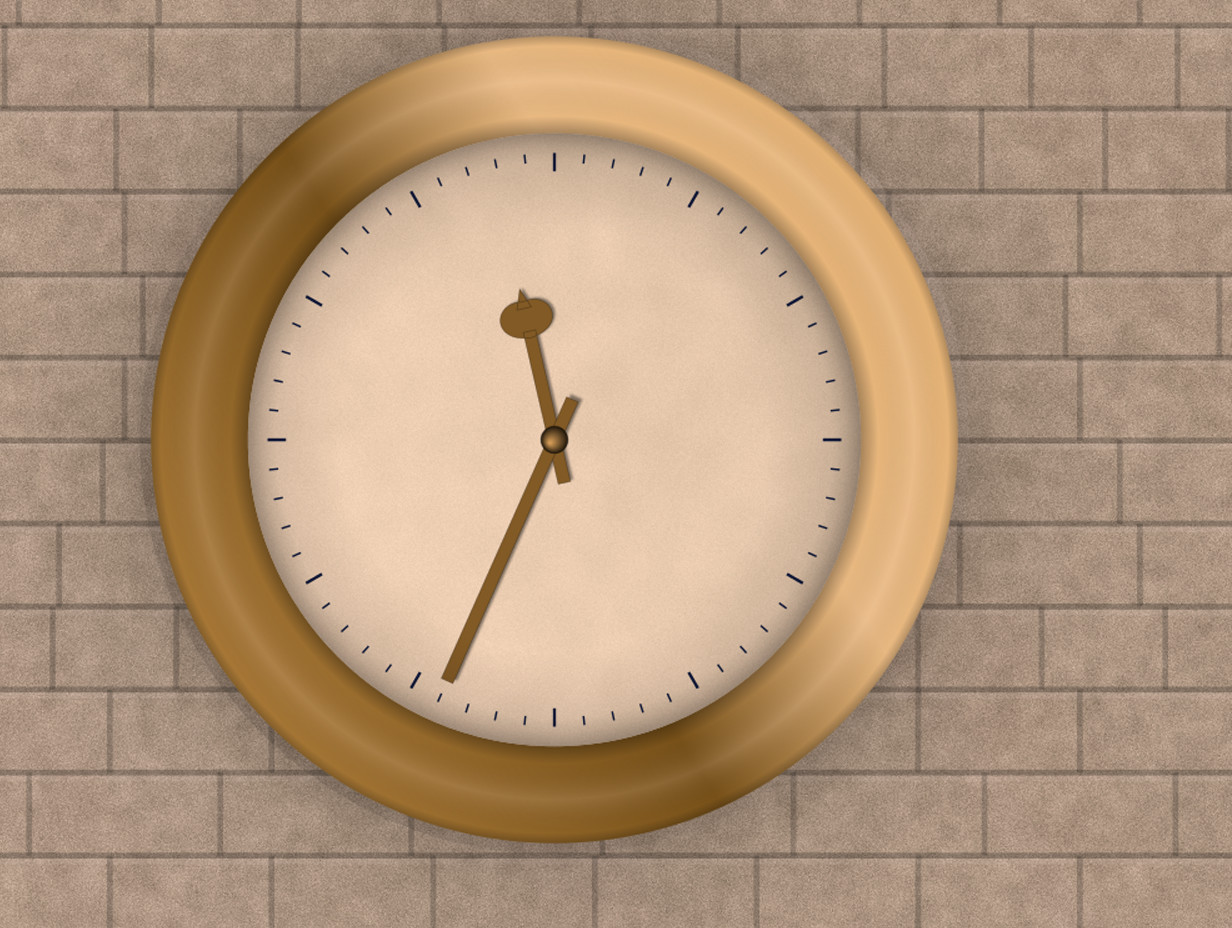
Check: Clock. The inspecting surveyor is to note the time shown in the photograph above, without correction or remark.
11:34
